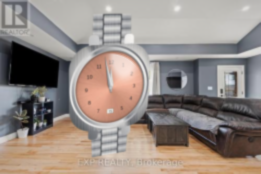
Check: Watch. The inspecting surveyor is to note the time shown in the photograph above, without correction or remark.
11:58
